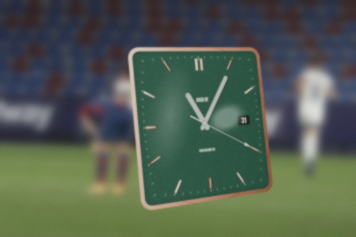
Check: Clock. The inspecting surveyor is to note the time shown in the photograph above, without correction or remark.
11:05:20
